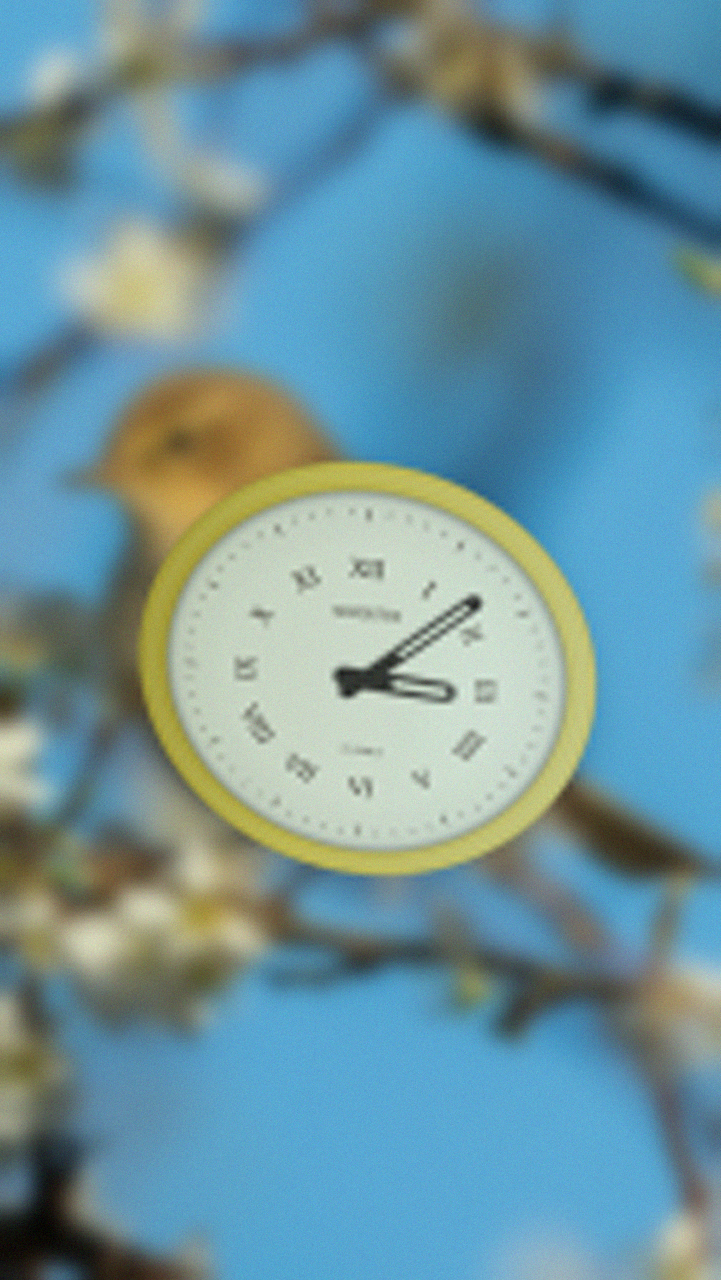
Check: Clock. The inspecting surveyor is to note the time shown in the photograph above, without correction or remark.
3:08
